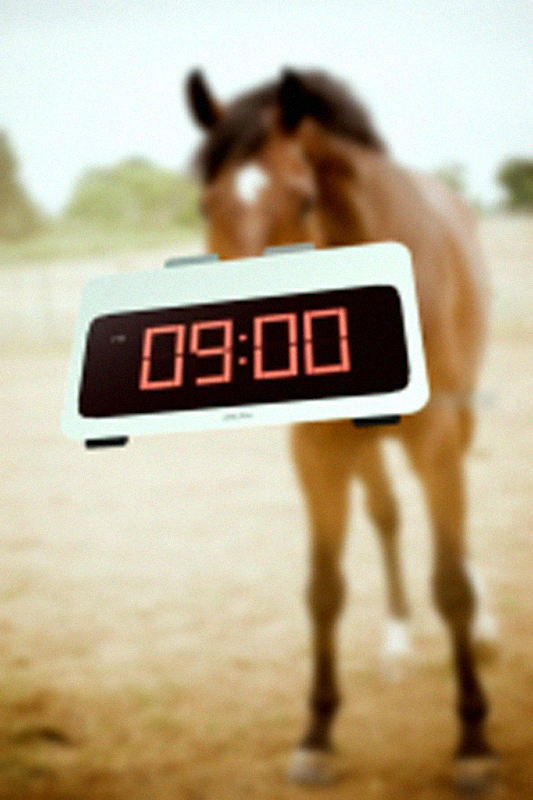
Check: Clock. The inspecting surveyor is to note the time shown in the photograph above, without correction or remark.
9:00
